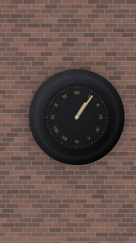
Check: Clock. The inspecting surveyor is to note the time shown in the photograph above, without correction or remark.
1:06
